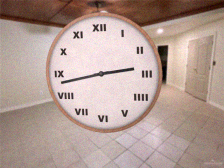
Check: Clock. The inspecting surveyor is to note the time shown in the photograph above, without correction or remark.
2:43
